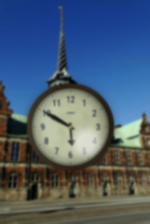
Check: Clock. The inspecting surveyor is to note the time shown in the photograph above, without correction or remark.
5:50
